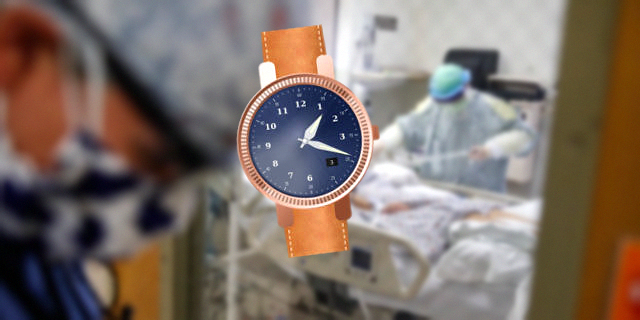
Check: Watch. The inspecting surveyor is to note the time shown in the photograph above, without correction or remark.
1:19
